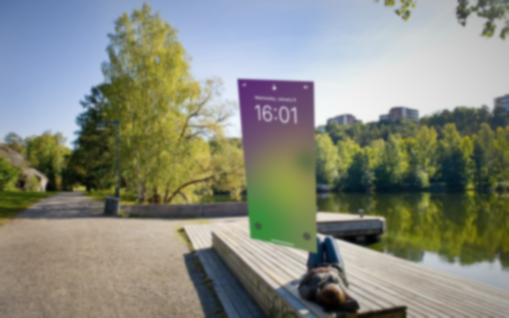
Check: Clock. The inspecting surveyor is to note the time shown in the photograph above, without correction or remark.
16:01
